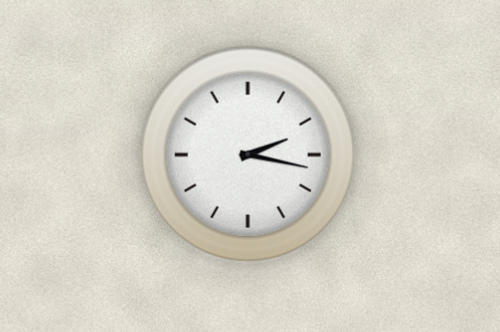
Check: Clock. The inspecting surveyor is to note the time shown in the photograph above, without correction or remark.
2:17
